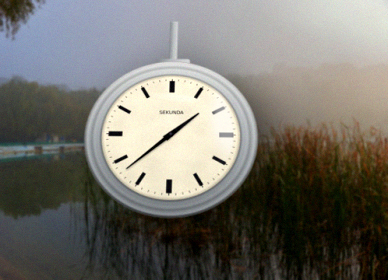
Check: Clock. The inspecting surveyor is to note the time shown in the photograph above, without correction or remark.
1:38
